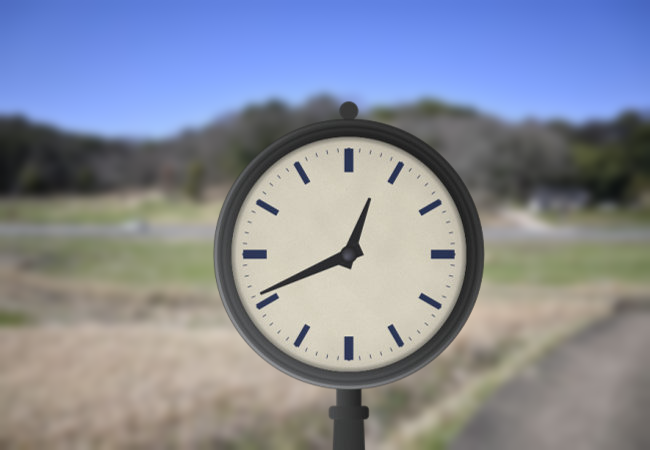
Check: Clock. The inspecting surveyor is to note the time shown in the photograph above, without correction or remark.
12:41
